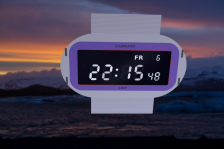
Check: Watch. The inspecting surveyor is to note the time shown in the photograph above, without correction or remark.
22:15:48
